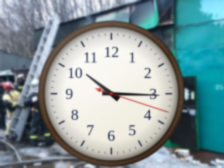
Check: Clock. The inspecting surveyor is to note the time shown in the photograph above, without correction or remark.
10:15:18
